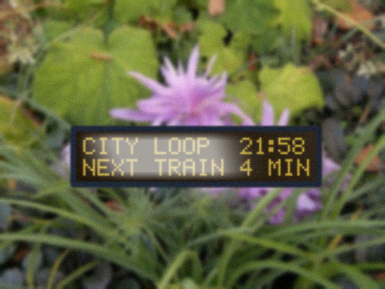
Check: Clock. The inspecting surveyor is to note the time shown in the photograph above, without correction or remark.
21:58
